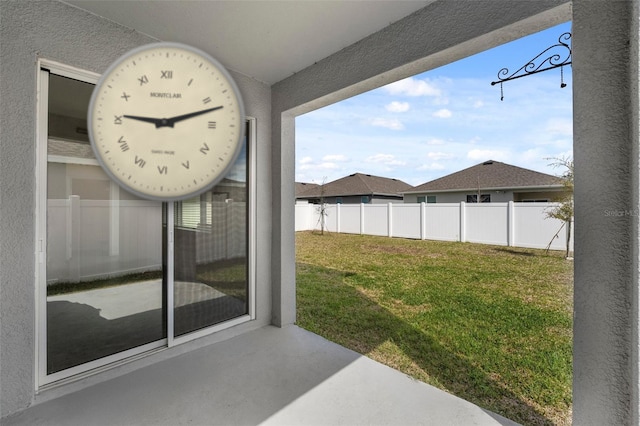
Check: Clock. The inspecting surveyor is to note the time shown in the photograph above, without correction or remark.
9:12
